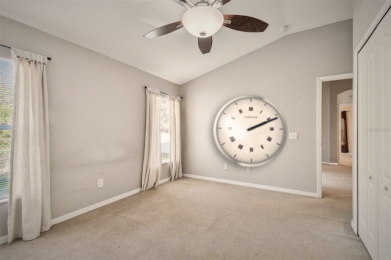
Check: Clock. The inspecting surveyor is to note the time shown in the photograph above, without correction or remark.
2:11
